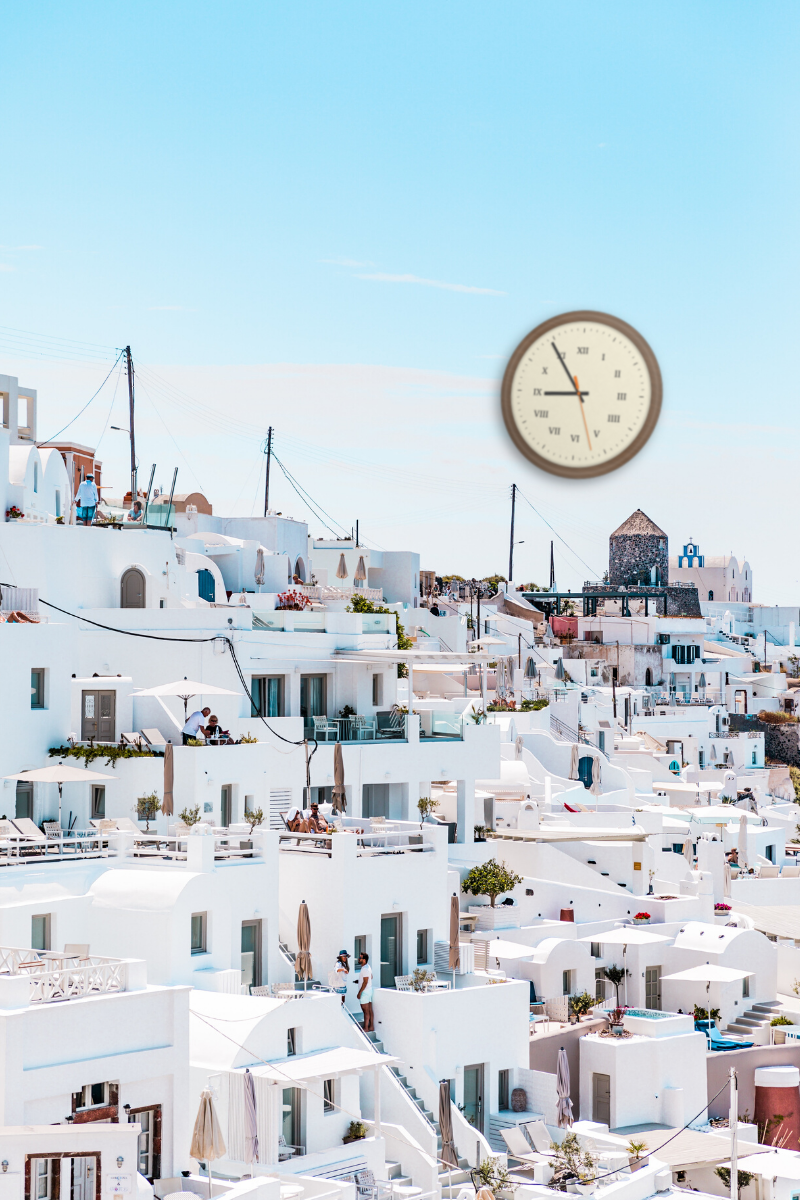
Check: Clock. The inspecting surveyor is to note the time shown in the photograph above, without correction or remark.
8:54:27
